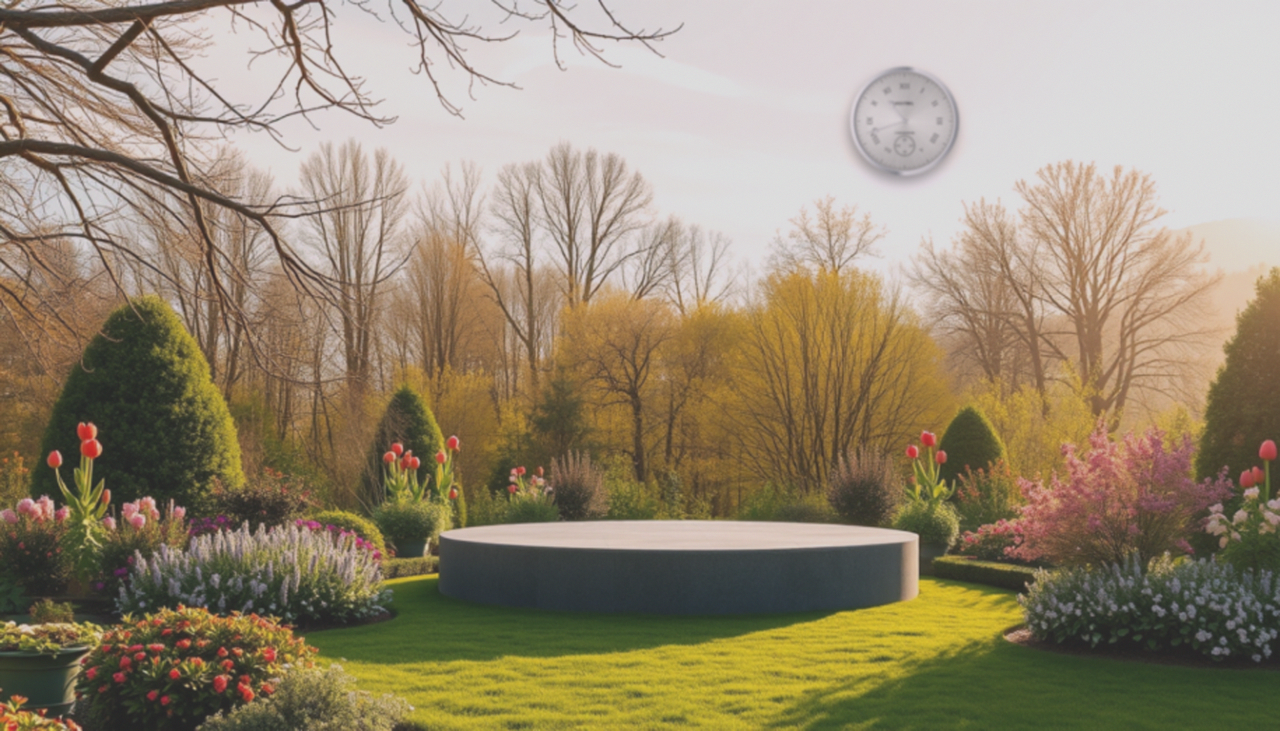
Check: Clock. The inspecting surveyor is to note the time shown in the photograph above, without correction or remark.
10:42
